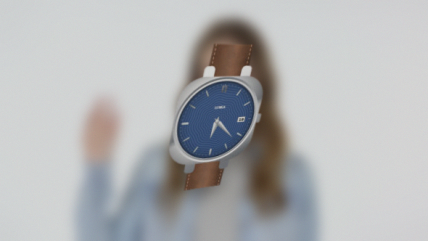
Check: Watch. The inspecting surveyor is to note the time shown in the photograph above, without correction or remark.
6:22
